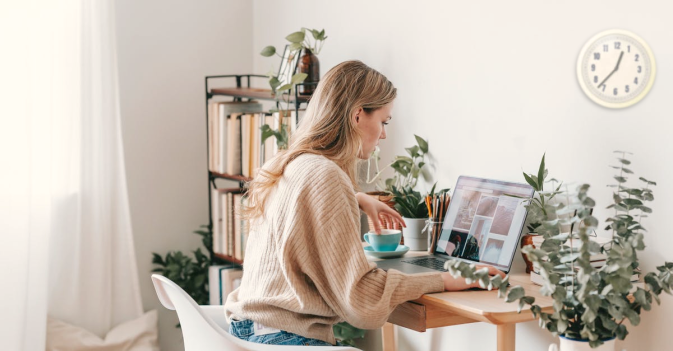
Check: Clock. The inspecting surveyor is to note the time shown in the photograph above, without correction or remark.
12:37
